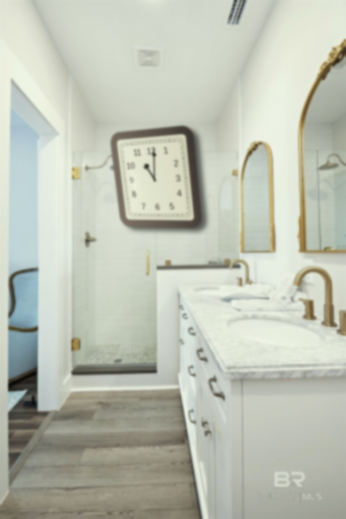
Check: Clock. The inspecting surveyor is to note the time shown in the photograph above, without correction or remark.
11:01
